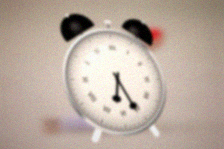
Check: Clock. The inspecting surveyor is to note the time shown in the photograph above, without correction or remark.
6:26
